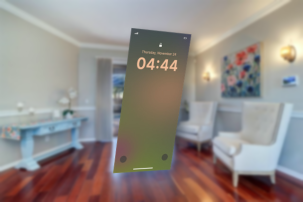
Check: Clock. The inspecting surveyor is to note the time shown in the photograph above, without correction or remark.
4:44
